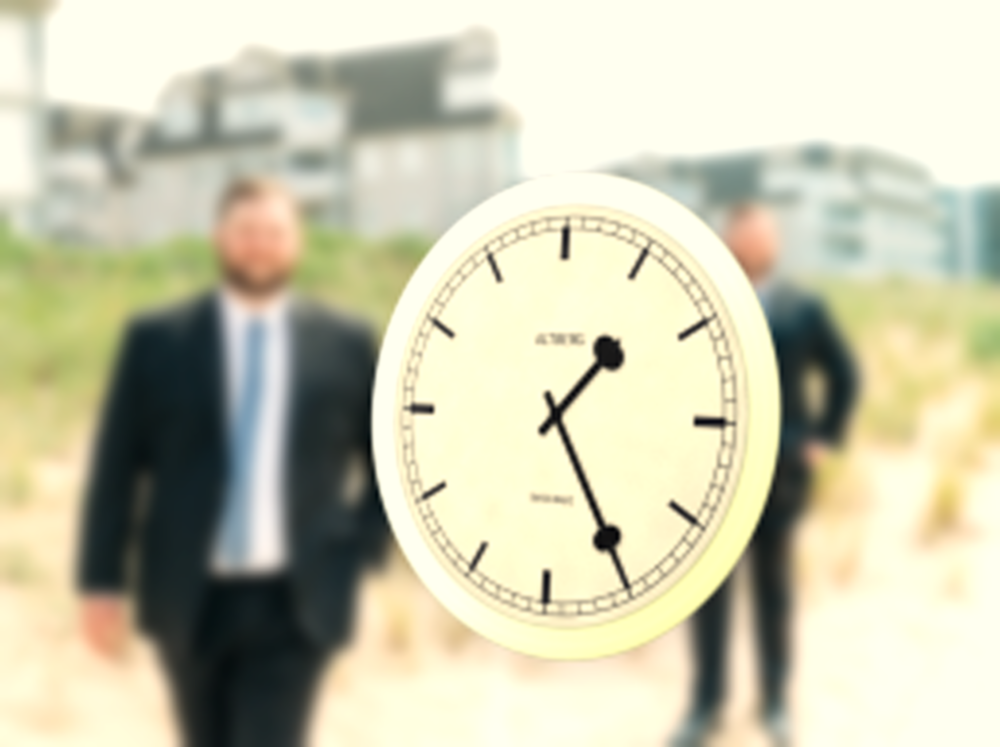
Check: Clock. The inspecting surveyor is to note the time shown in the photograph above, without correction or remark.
1:25
